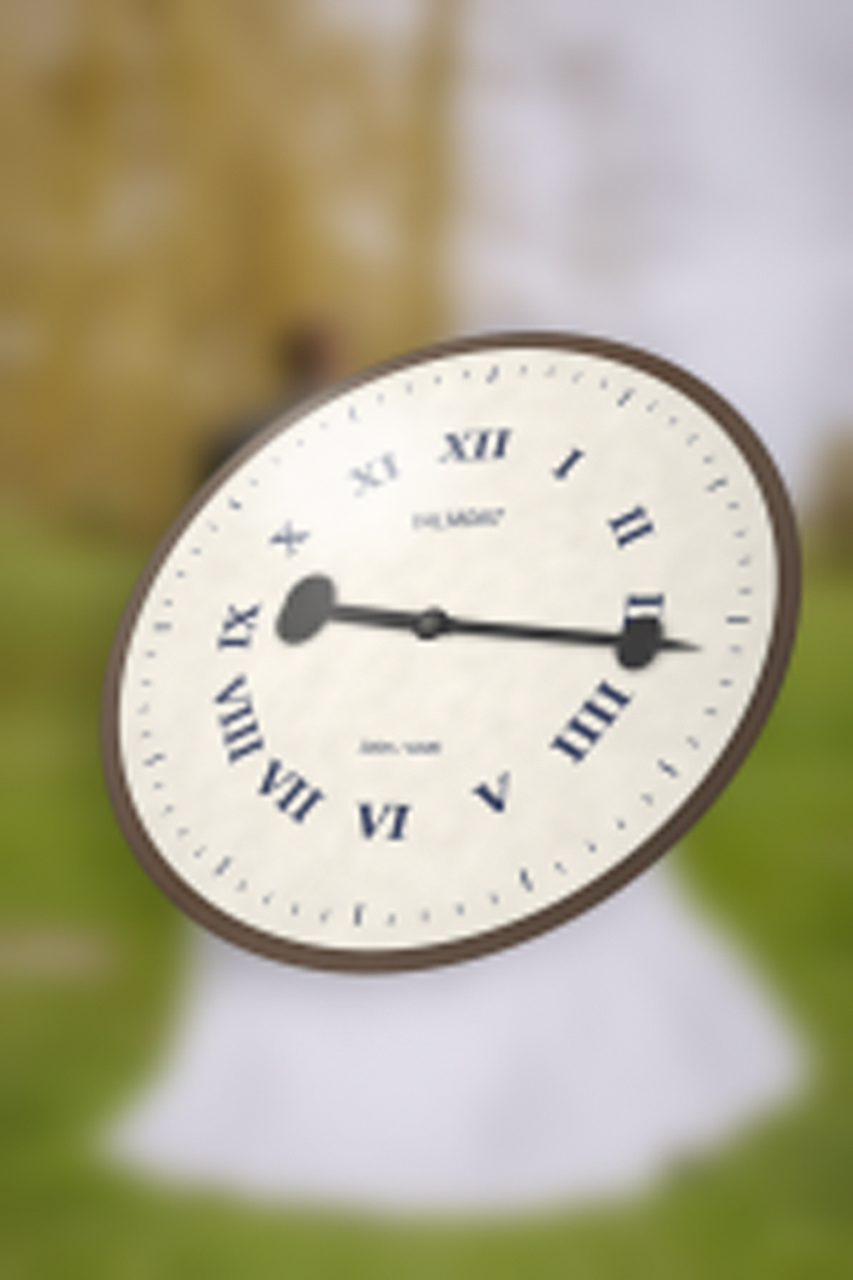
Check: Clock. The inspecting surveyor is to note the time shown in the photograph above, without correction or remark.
9:16
